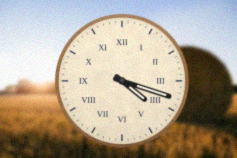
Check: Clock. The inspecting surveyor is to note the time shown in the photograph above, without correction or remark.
4:18
